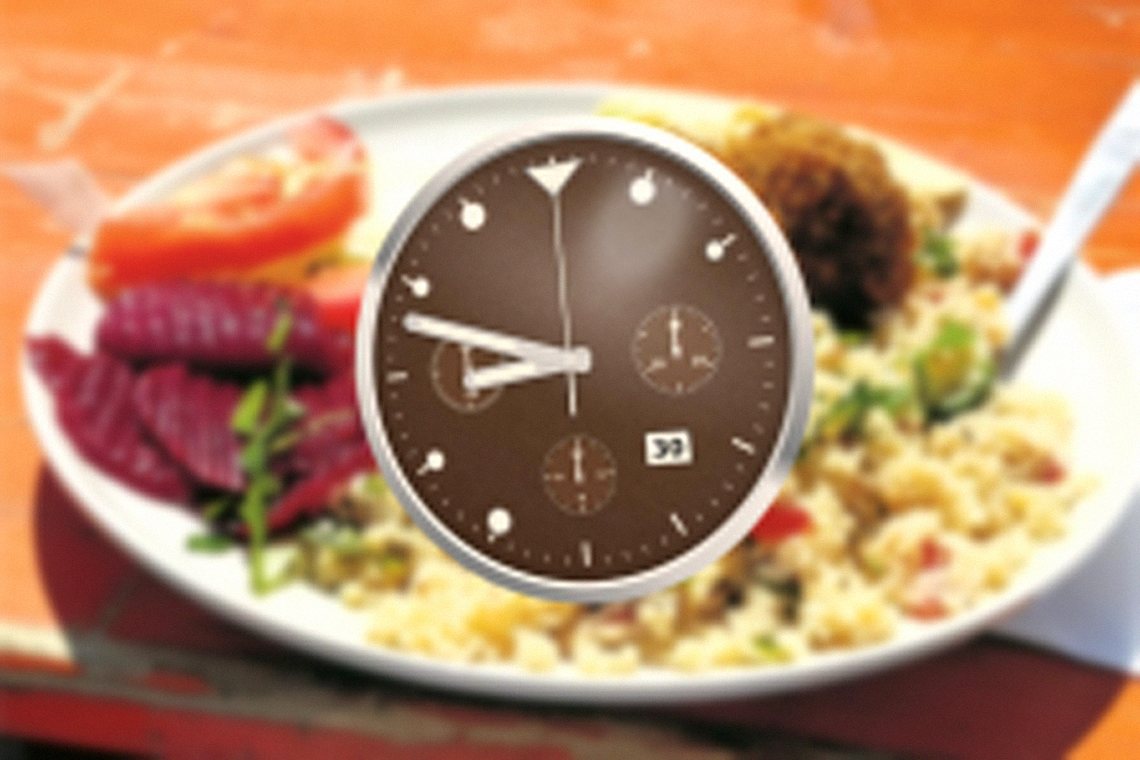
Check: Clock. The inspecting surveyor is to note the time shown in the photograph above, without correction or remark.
8:48
